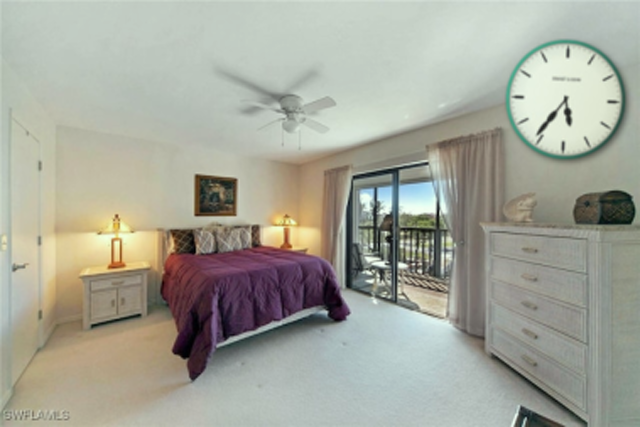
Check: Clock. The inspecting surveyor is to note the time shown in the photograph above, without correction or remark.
5:36
